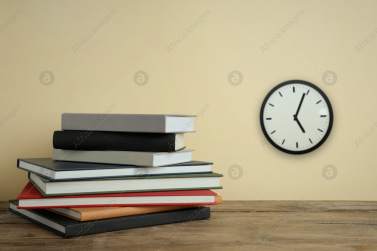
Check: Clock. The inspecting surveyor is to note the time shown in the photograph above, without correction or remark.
5:04
